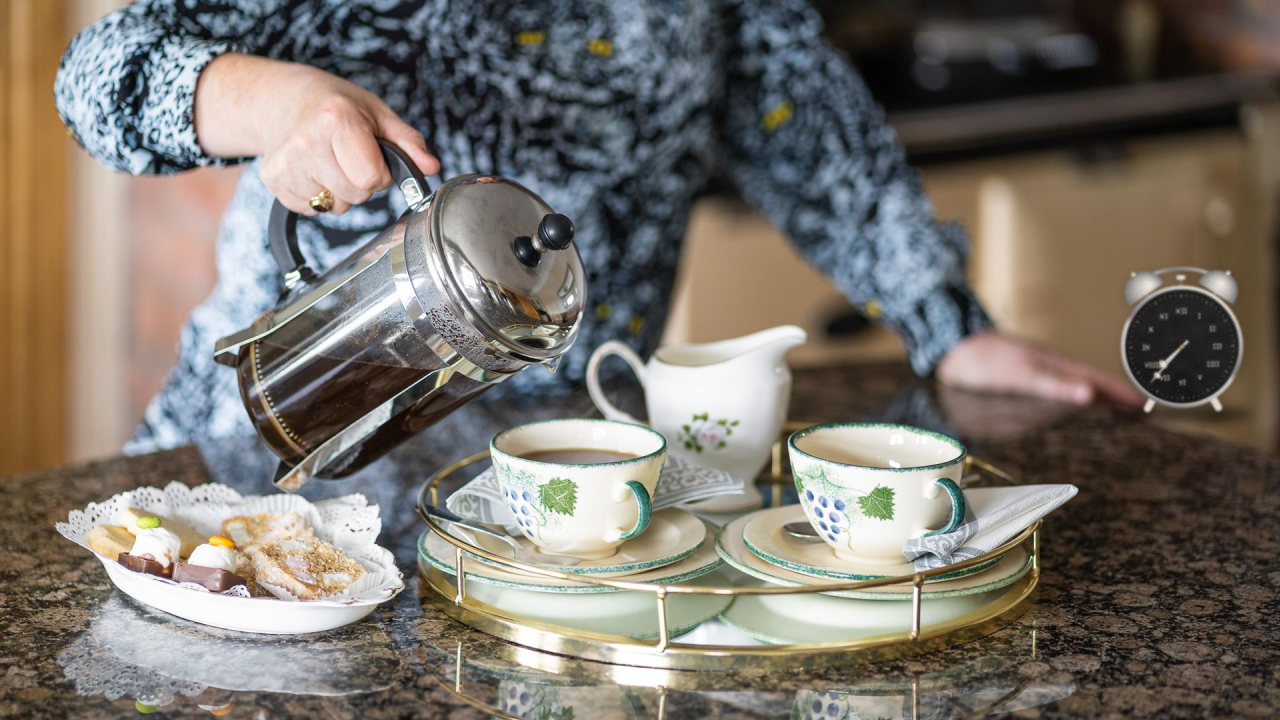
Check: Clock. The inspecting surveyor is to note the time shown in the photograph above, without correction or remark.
7:37
